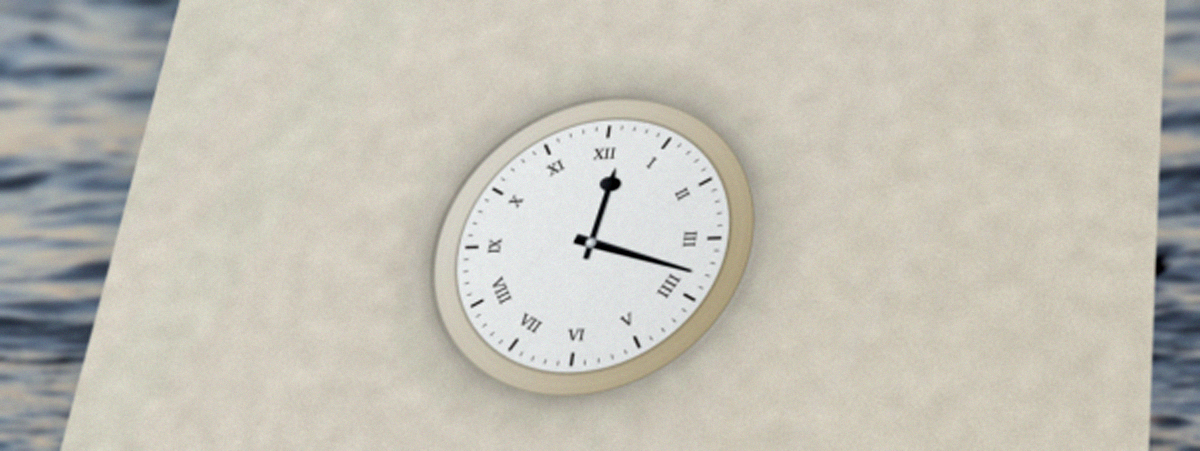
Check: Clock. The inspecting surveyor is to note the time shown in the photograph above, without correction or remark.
12:18
